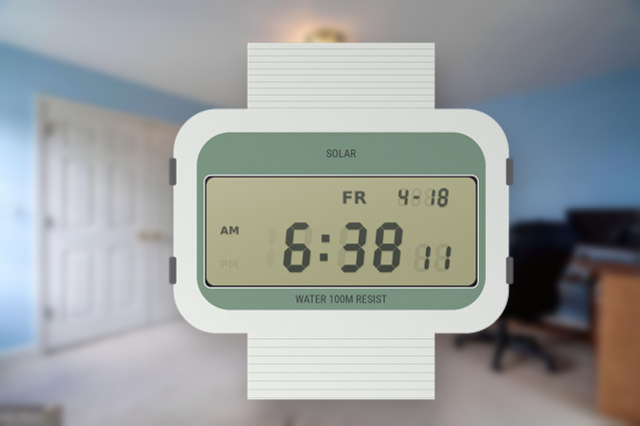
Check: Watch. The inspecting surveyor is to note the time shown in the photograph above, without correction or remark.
6:38:11
